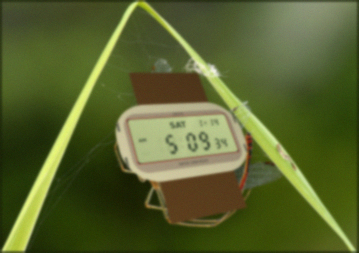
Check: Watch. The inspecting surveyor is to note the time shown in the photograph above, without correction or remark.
5:09
